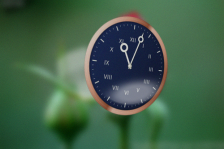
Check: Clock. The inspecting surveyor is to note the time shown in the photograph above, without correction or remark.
11:03
